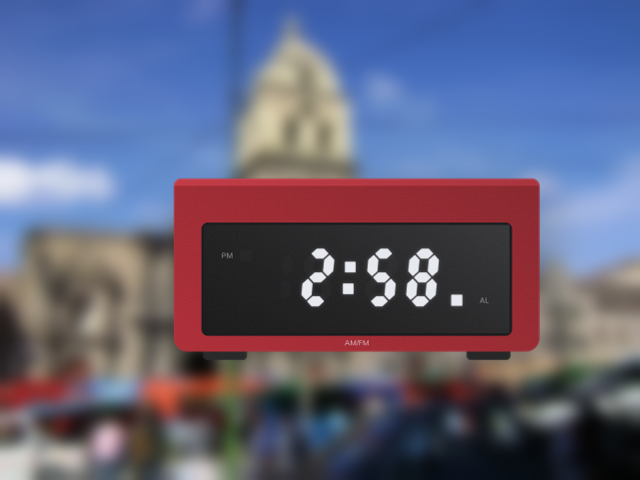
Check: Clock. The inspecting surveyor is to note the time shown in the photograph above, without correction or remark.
2:58
